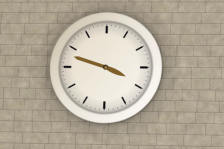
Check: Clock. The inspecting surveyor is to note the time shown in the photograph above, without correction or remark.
3:48
